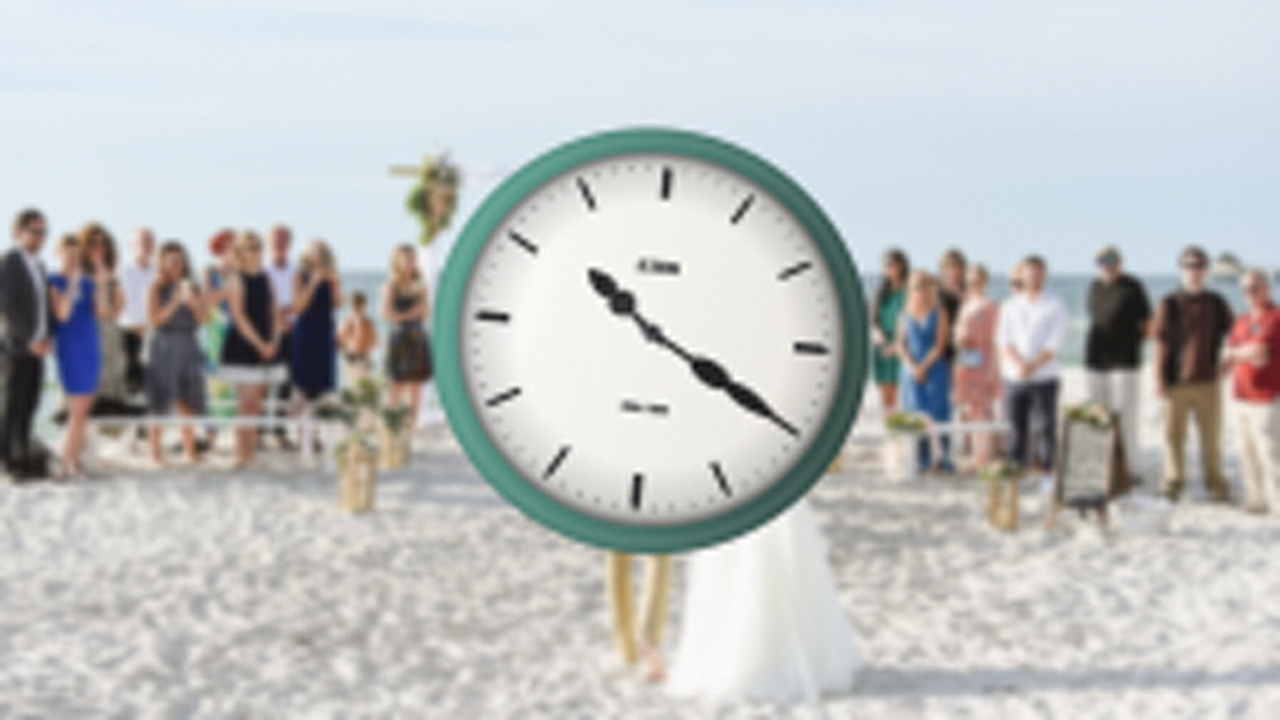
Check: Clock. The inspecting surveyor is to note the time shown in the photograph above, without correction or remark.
10:20
